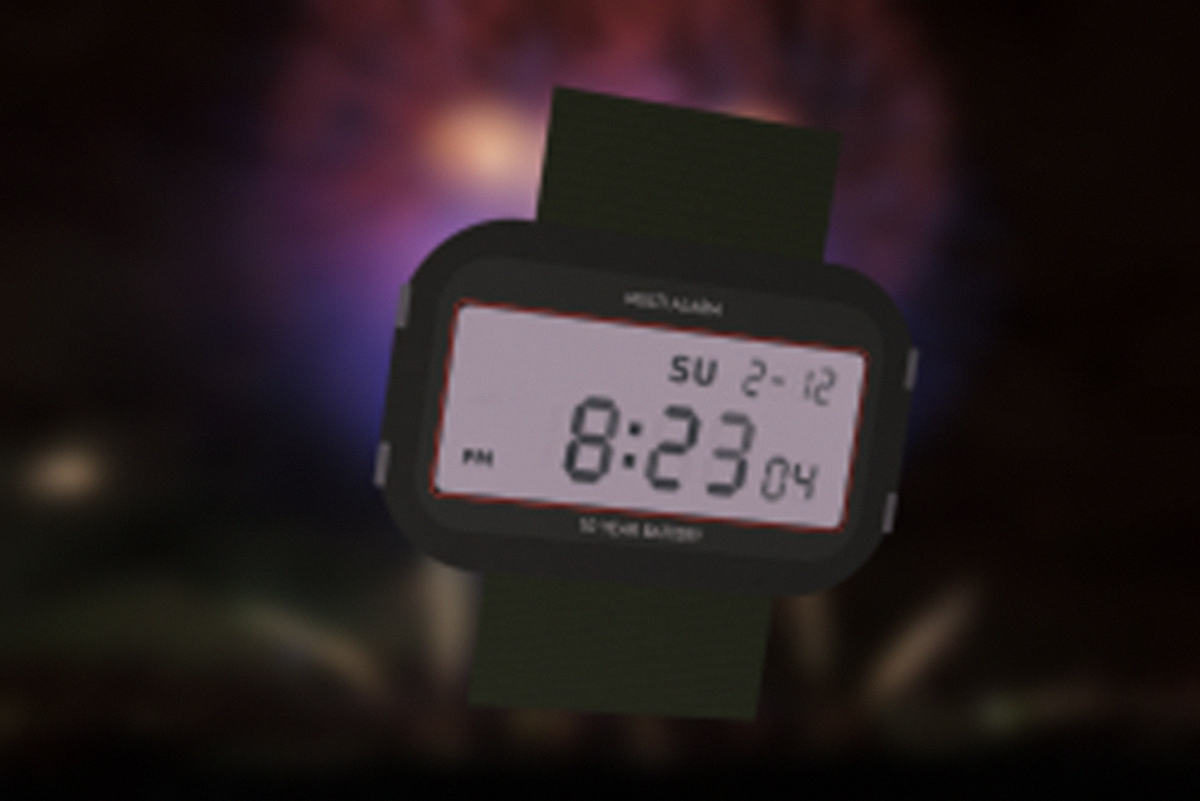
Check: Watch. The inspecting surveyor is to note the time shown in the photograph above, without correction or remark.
8:23:04
